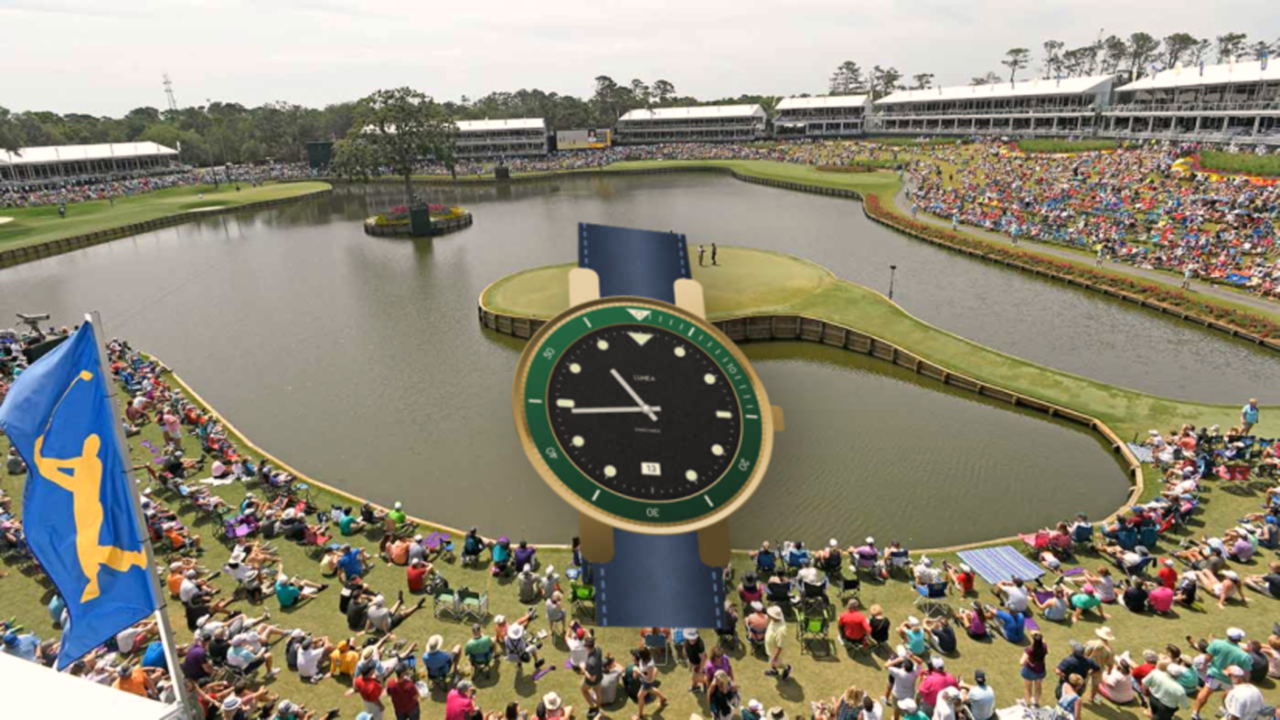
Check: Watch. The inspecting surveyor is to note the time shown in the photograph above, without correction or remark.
10:44
